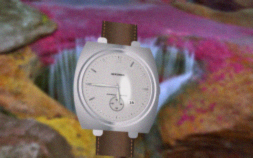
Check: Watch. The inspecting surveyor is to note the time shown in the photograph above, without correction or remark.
5:45
